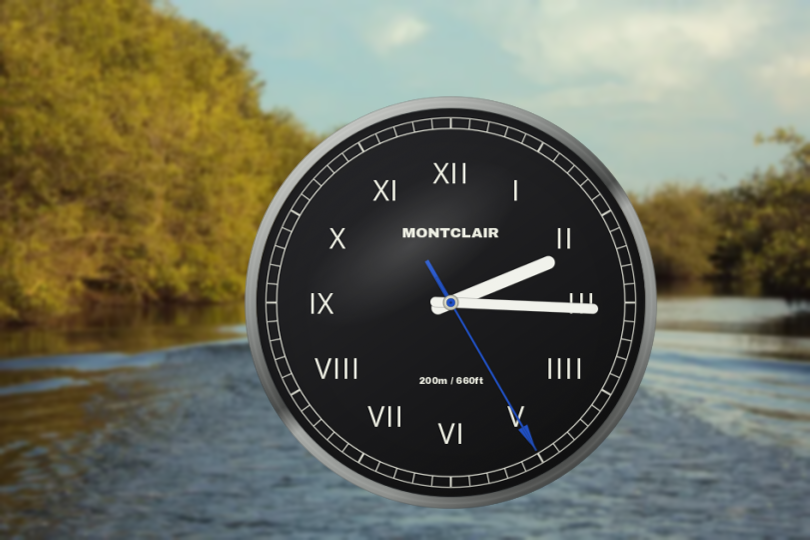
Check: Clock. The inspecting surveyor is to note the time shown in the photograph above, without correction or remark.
2:15:25
